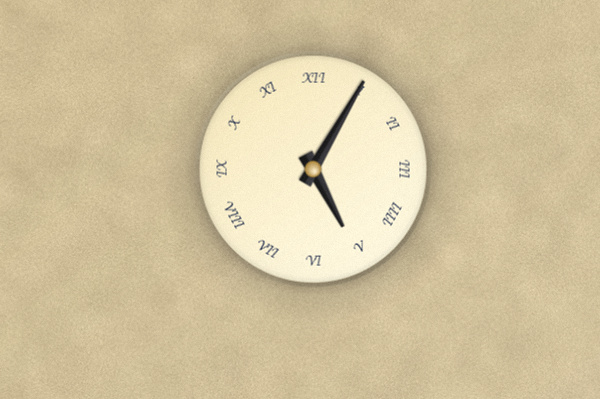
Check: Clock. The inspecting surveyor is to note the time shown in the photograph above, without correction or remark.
5:05
